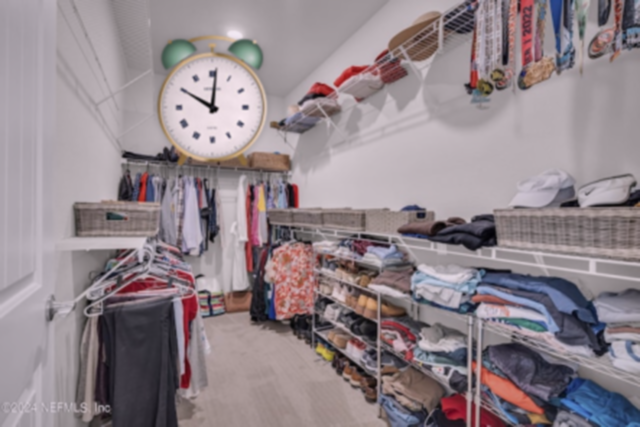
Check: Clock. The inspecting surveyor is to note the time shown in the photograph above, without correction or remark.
10:01
